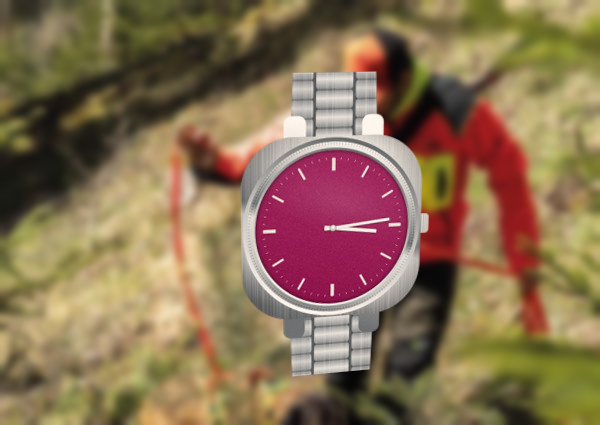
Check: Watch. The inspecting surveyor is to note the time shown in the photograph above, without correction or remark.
3:14
